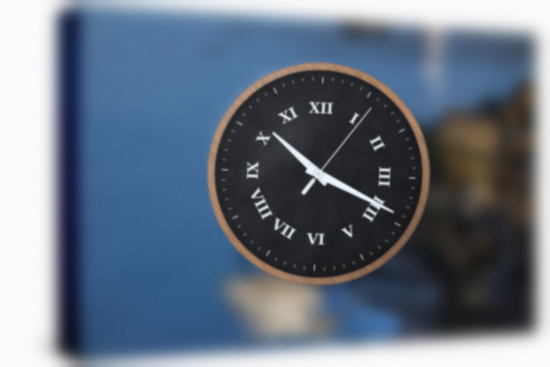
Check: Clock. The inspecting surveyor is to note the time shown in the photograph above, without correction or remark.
10:19:06
